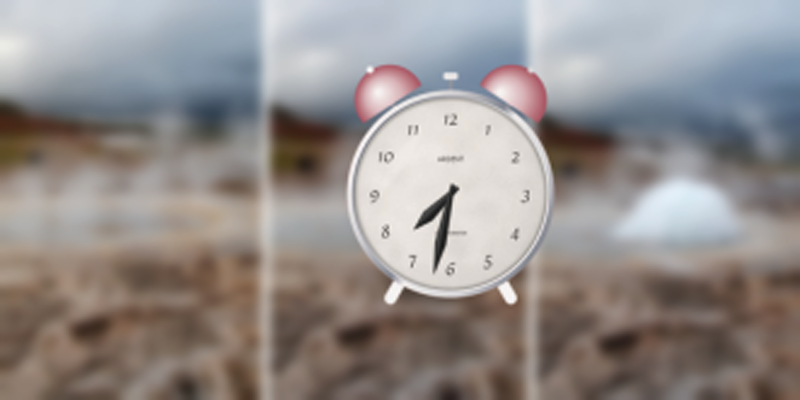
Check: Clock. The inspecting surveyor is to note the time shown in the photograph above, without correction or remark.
7:32
